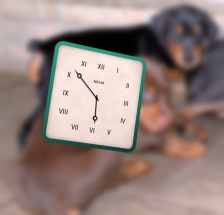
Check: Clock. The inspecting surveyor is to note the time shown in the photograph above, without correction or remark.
5:52
